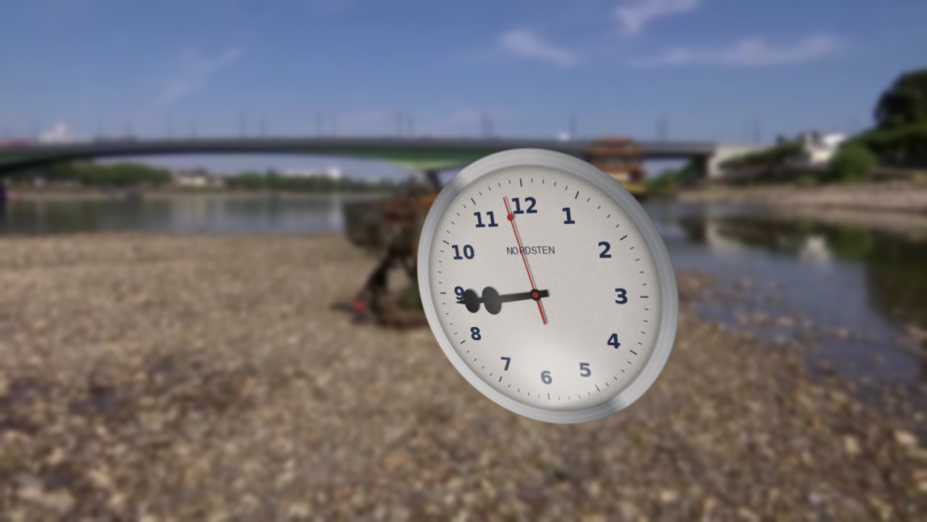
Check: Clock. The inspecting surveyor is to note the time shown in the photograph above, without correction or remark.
8:43:58
